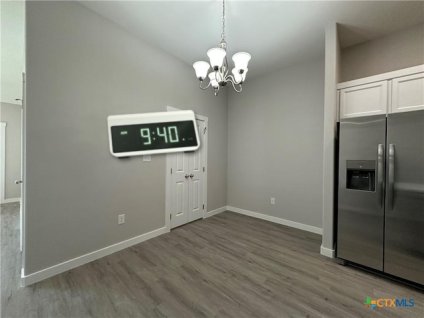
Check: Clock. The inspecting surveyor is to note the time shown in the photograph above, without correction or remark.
9:40
